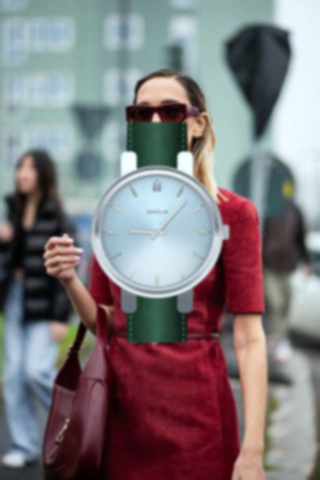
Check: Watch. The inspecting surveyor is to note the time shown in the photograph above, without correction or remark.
9:07
